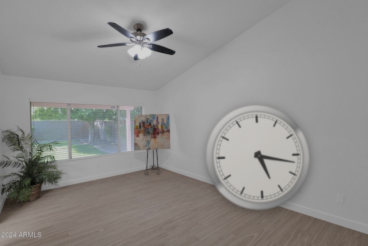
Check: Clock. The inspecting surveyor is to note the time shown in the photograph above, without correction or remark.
5:17
